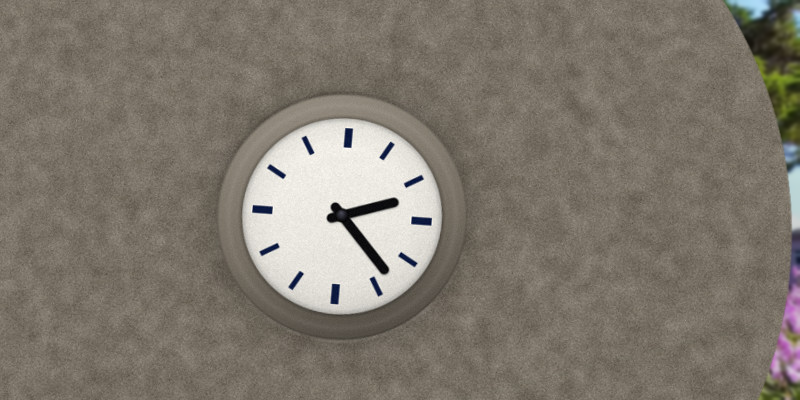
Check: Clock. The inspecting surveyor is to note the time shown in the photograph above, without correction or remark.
2:23
